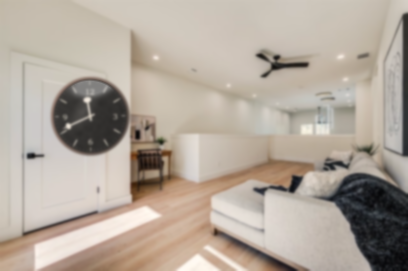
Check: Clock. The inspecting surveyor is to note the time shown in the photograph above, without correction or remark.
11:41
